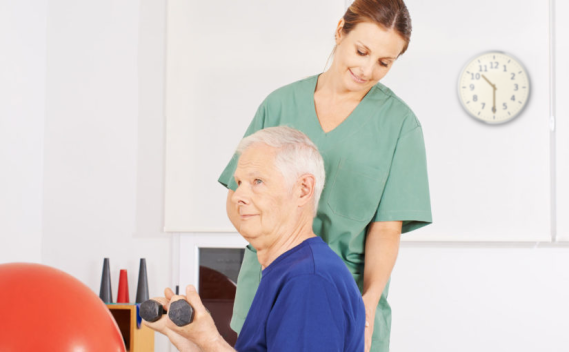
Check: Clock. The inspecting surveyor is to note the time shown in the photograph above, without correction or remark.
10:30
